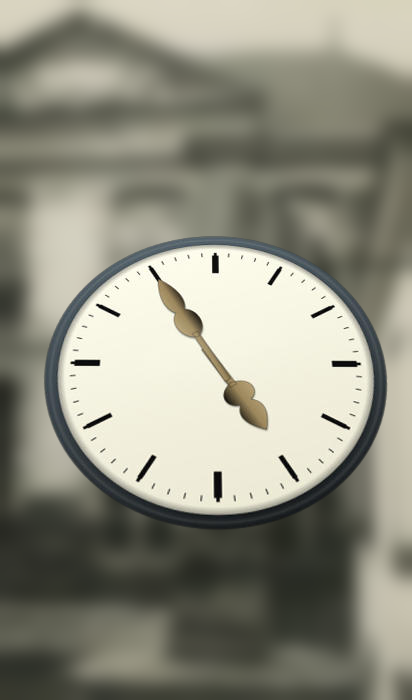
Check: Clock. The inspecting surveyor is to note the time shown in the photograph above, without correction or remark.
4:55
